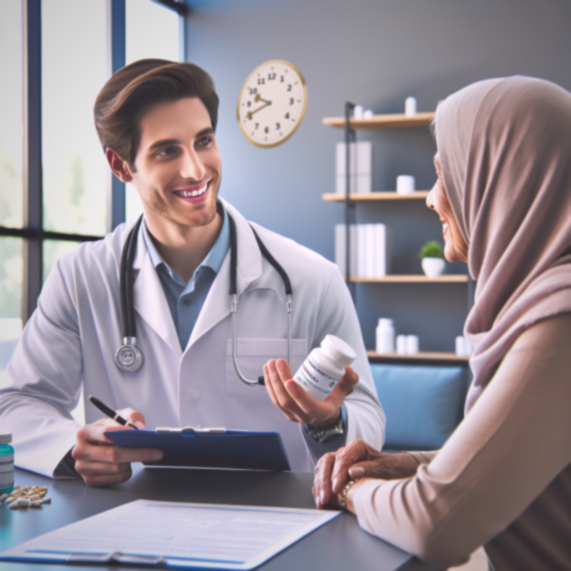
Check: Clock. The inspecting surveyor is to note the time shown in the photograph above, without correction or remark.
9:41
